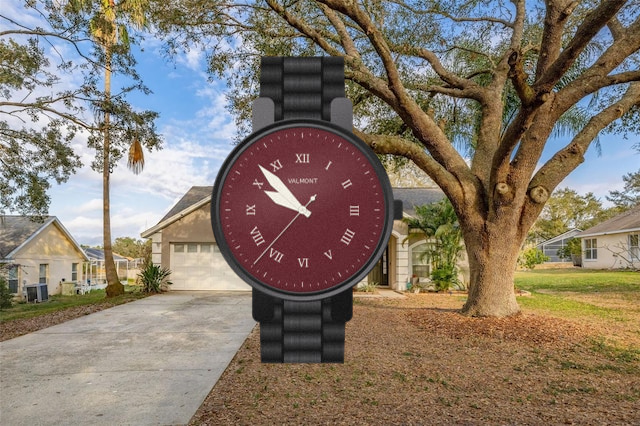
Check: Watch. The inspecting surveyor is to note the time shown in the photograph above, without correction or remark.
9:52:37
